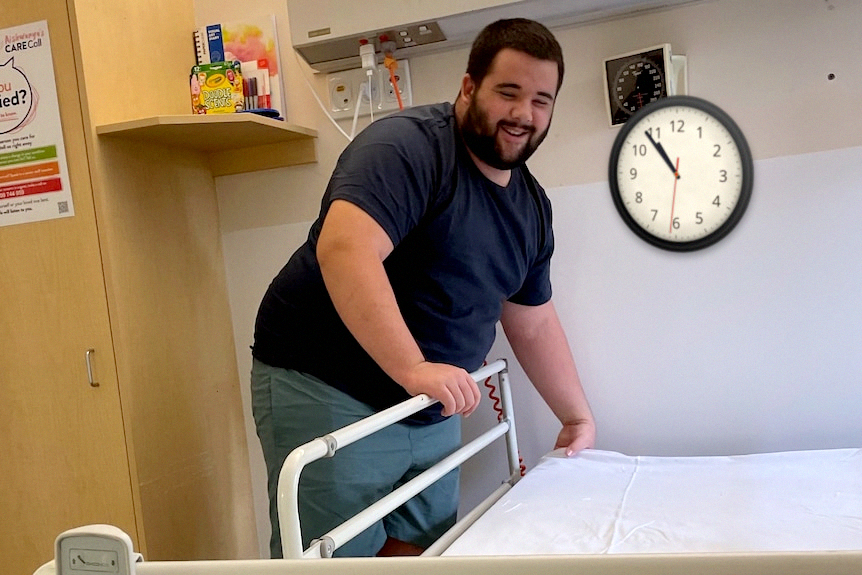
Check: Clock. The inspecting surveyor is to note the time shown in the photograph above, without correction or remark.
10:53:31
